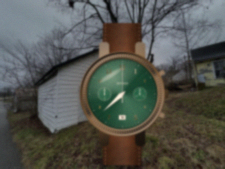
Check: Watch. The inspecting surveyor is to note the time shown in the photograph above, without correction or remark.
7:38
